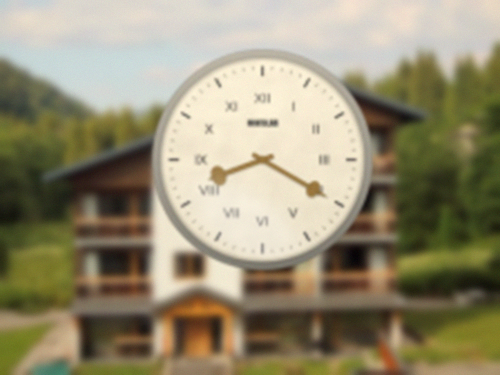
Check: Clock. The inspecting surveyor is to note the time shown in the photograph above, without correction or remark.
8:20
